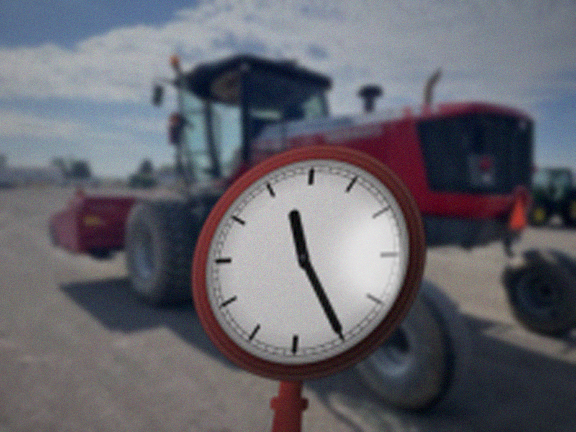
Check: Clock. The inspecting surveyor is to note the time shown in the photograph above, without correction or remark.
11:25
